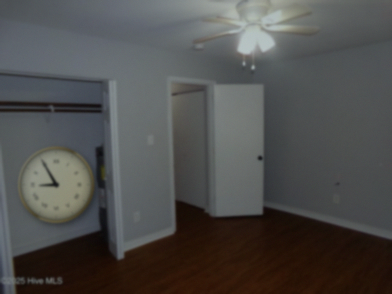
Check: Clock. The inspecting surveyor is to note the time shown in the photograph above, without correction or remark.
8:55
